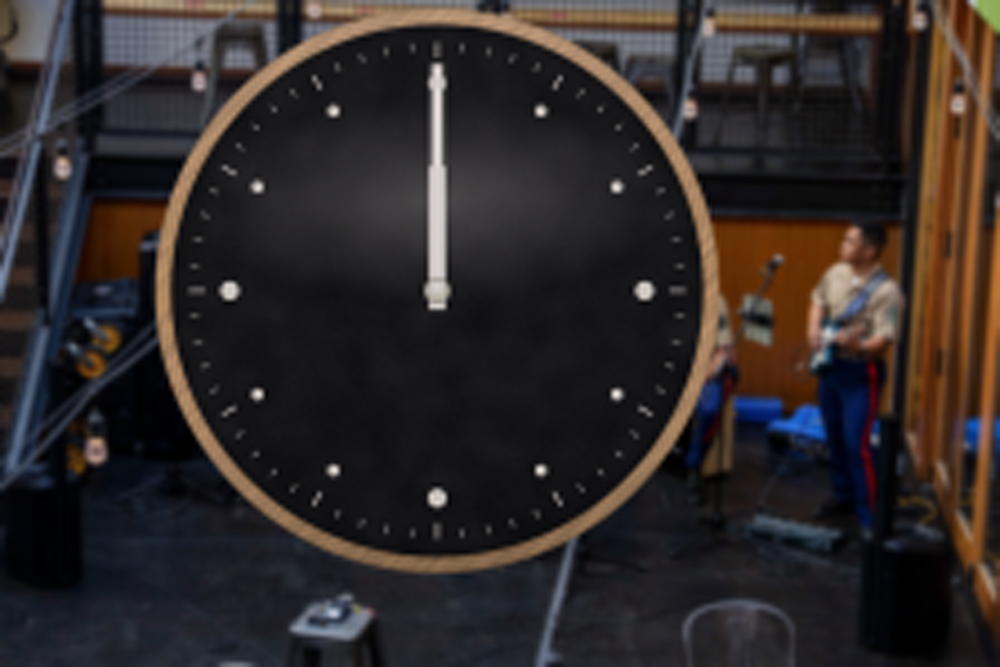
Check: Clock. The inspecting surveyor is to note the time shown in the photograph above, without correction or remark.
12:00
